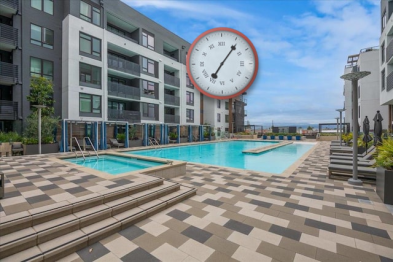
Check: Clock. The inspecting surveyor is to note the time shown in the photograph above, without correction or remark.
7:06
